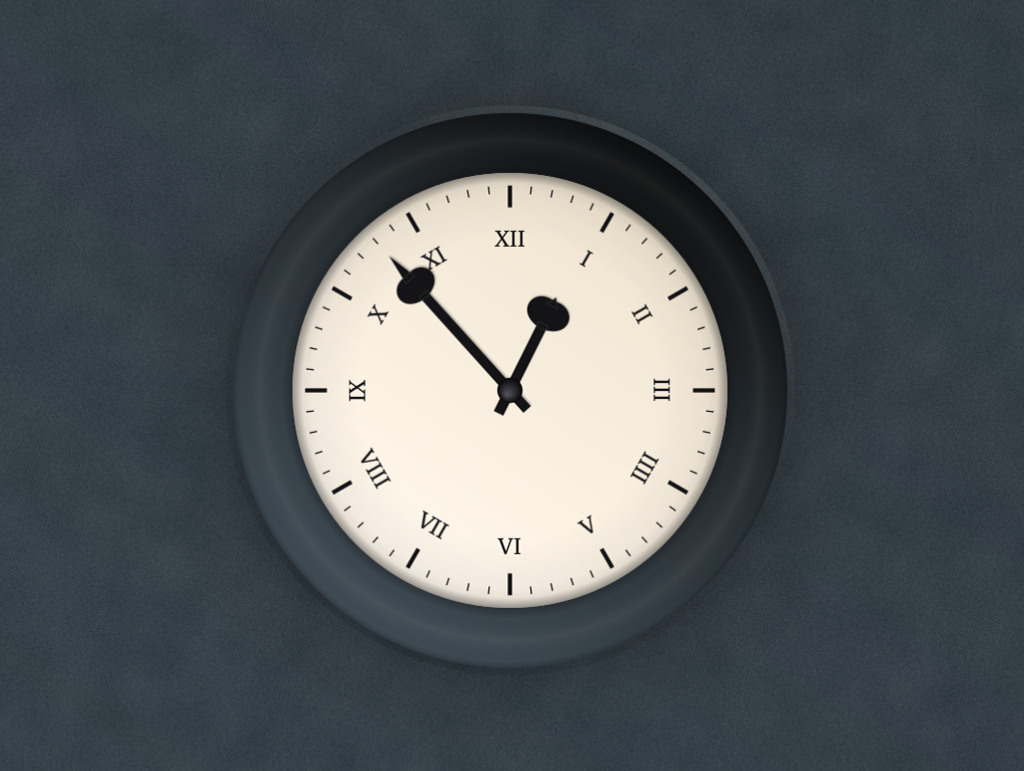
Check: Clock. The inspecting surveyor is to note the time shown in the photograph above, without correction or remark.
12:53
